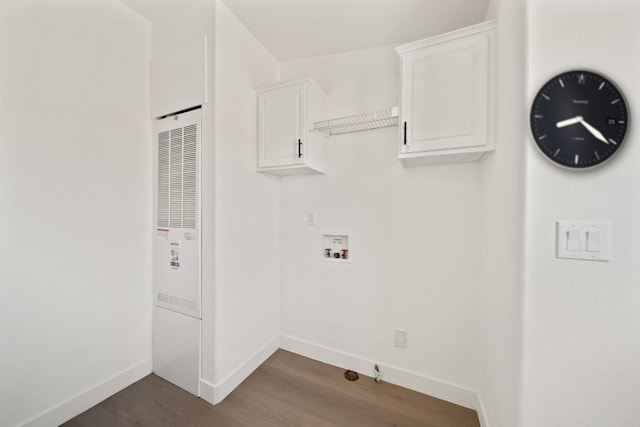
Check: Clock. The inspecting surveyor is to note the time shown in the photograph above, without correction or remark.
8:21
